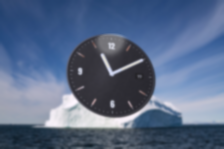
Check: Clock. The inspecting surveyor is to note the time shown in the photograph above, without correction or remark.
11:10
